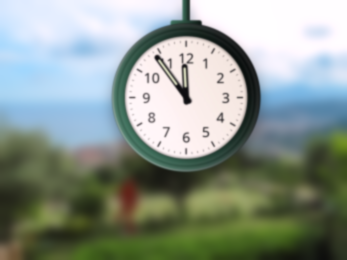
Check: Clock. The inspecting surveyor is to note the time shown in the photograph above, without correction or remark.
11:54
